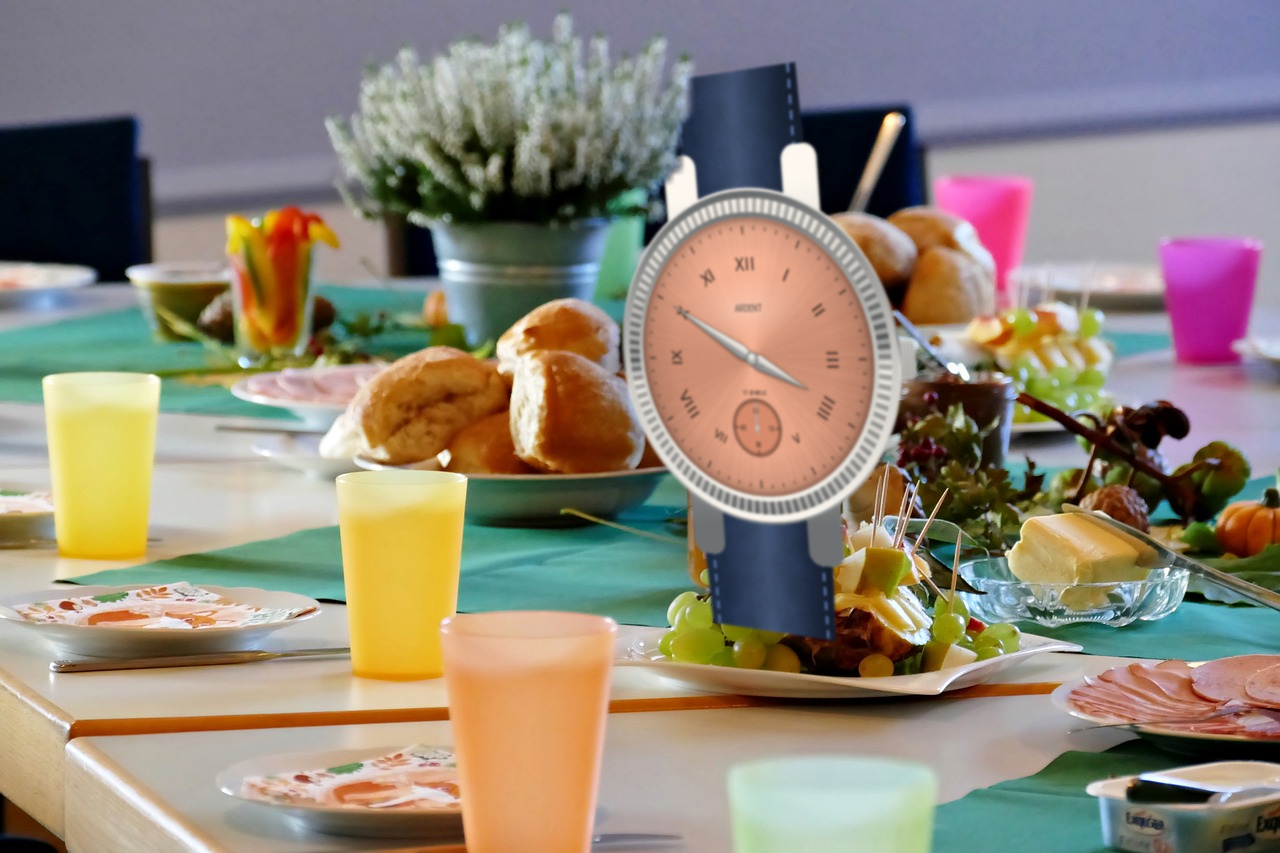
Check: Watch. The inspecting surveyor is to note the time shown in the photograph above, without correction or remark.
3:50
